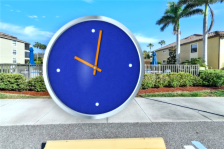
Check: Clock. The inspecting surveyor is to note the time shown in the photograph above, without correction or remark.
10:02
